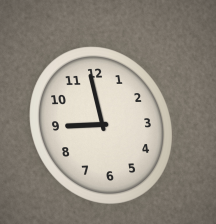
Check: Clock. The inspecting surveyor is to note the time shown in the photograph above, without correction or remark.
8:59
